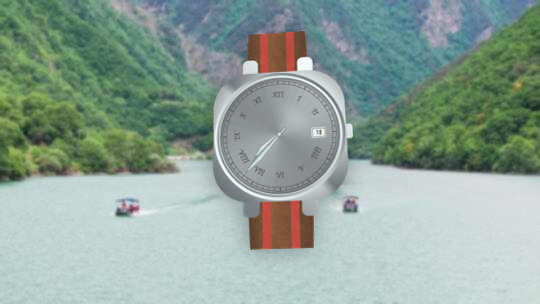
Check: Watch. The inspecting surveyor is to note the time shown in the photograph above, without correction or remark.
7:37
